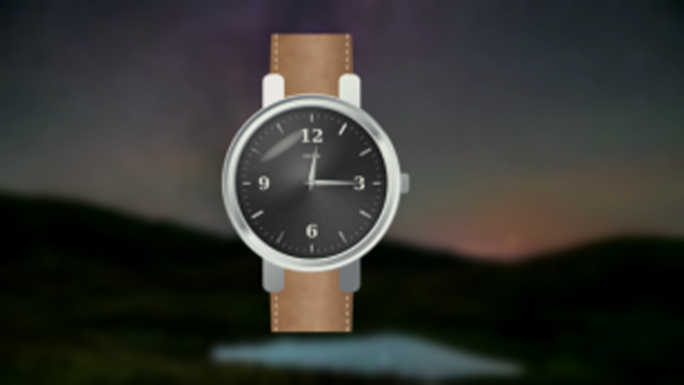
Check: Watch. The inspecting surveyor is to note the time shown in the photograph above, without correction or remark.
12:15
